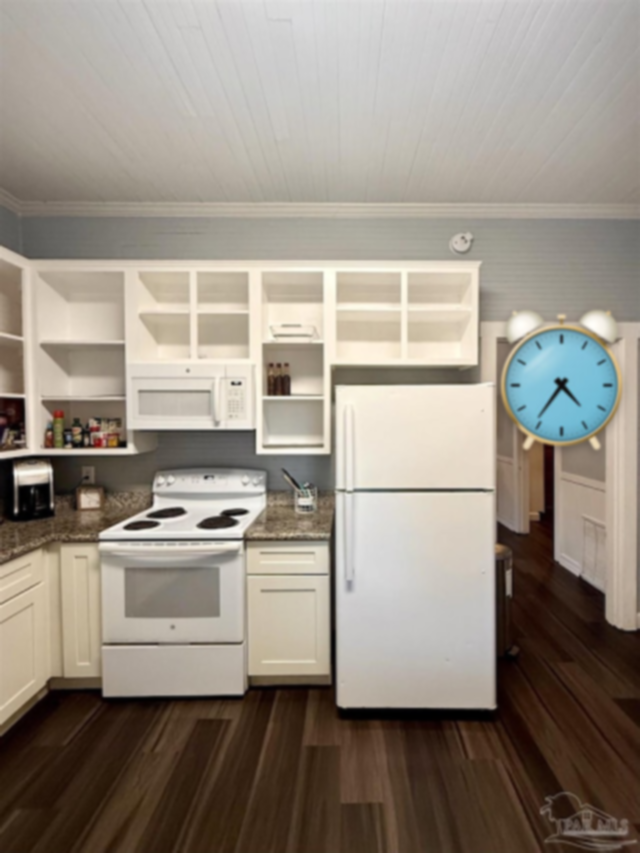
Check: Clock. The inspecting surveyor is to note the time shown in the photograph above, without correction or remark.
4:36
